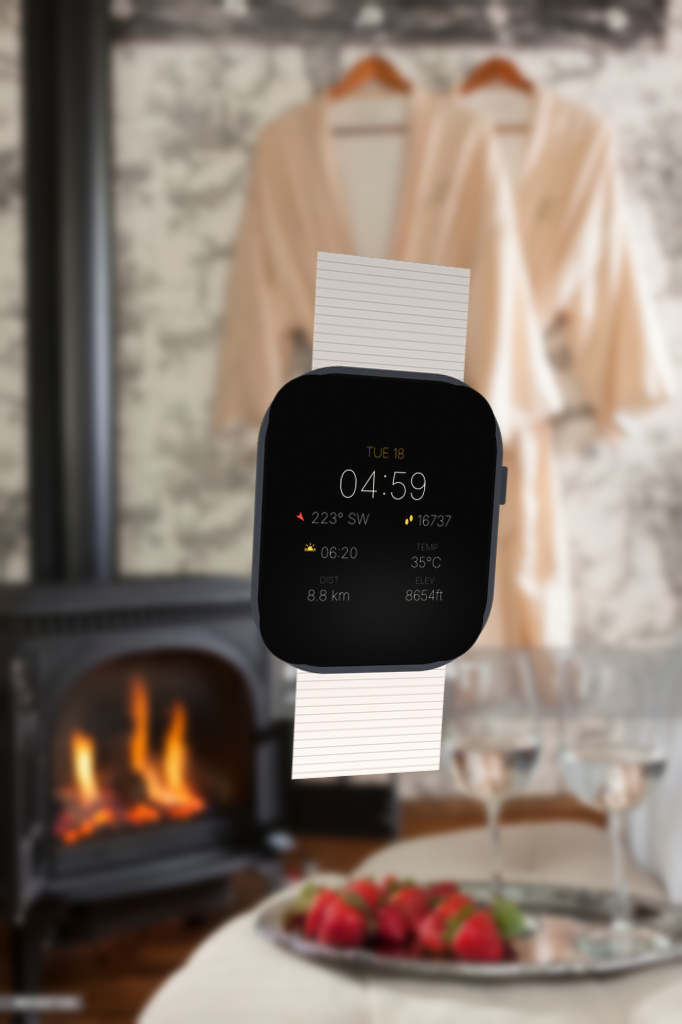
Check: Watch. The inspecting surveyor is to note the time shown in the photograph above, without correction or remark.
4:59
